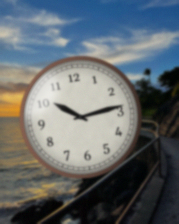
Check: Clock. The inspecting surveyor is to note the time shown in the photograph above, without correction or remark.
10:14
